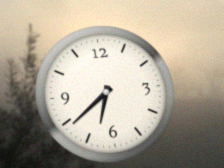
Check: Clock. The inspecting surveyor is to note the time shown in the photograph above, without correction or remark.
6:39
